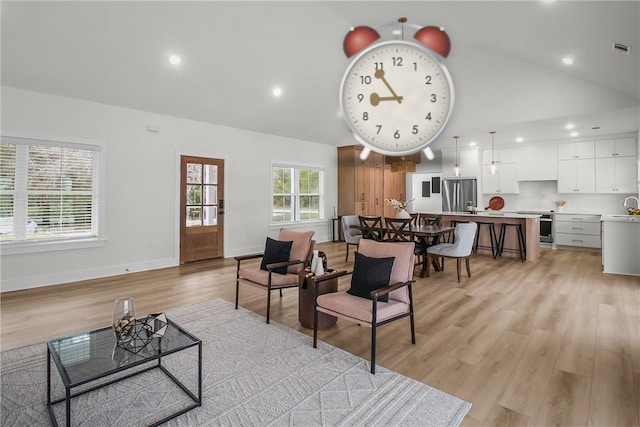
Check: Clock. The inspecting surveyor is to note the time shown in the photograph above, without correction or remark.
8:54
